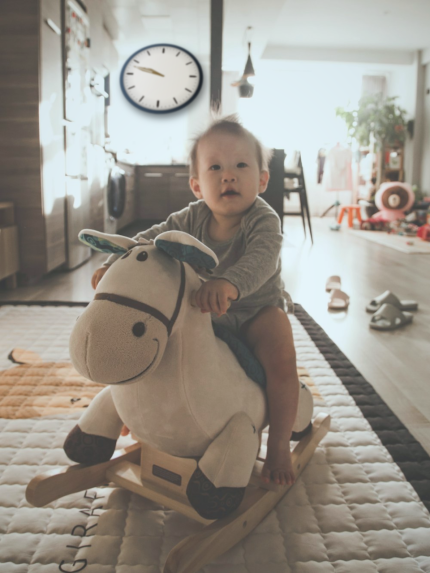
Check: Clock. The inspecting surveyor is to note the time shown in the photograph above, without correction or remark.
9:48
